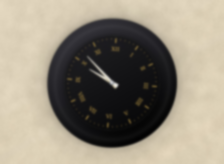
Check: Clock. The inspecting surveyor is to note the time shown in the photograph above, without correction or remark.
9:52
